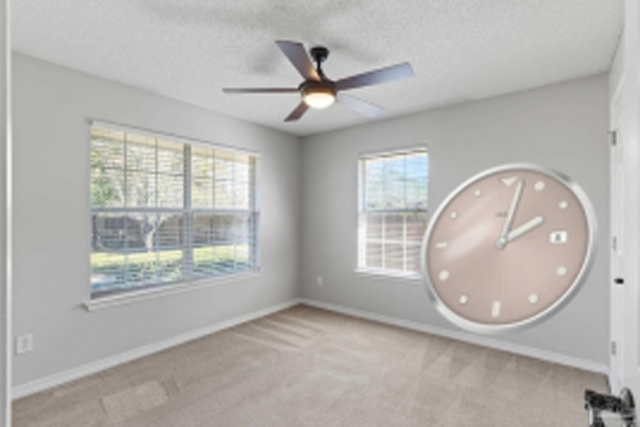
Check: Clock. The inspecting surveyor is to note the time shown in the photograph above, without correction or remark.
2:02
